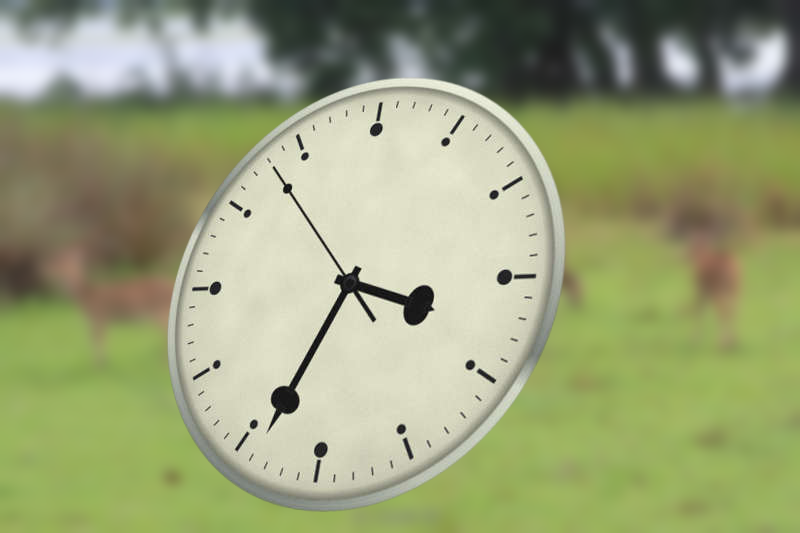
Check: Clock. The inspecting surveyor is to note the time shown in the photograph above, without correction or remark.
3:33:53
